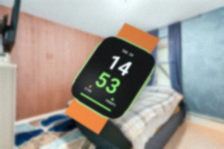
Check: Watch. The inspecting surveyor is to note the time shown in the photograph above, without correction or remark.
14:53
